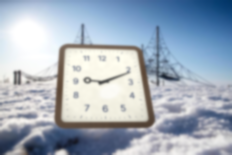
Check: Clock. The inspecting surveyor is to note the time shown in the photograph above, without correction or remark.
9:11
